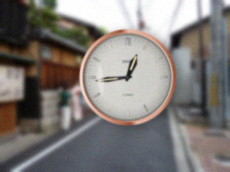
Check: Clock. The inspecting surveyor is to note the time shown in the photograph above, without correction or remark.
12:44
